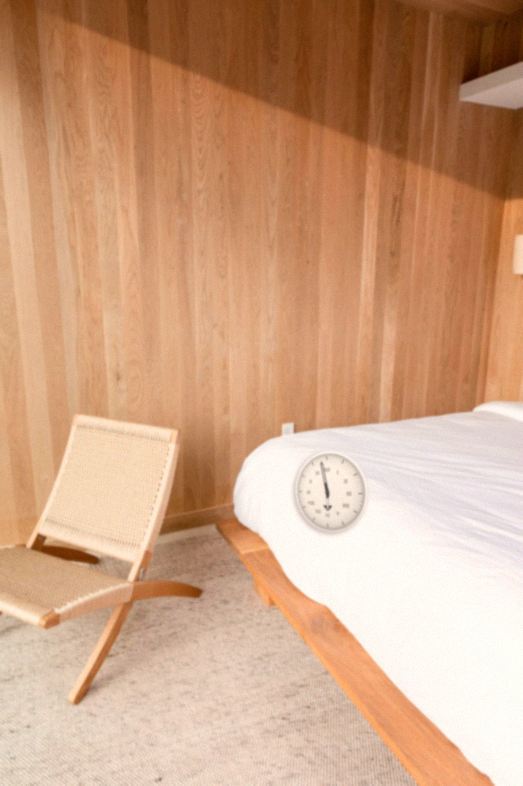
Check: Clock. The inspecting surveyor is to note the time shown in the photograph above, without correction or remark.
5:58
